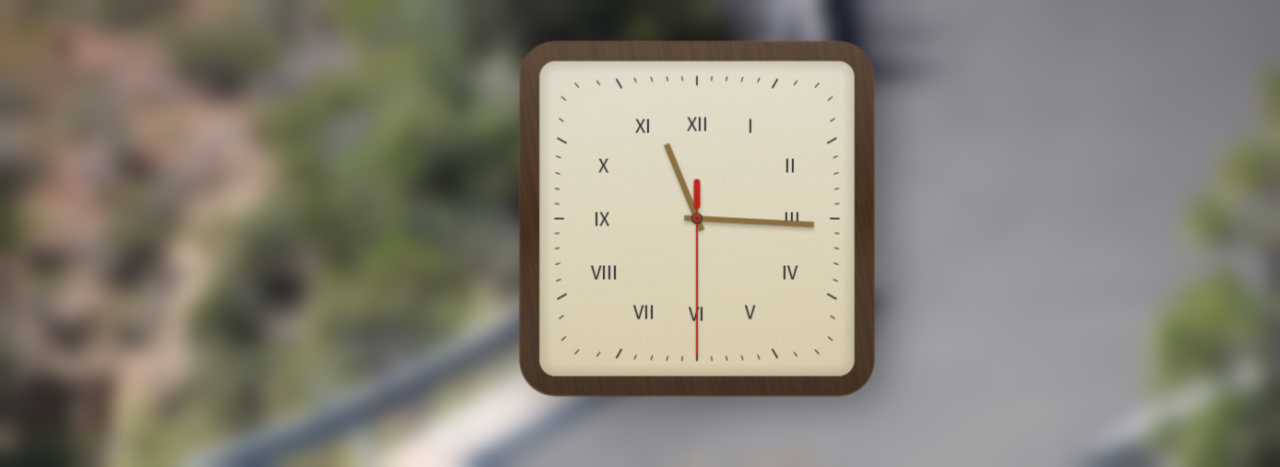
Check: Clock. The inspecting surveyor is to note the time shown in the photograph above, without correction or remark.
11:15:30
